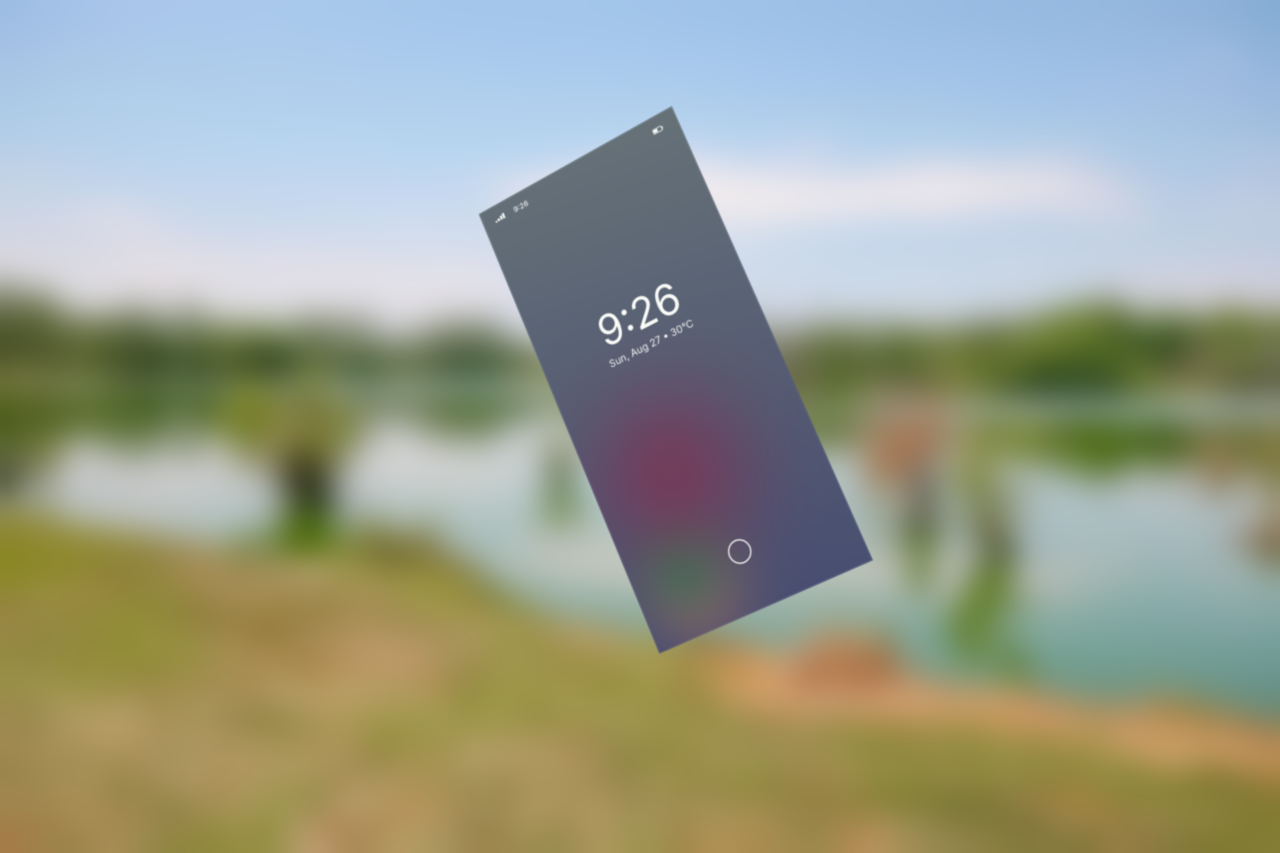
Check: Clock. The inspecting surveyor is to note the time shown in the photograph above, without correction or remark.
9:26
